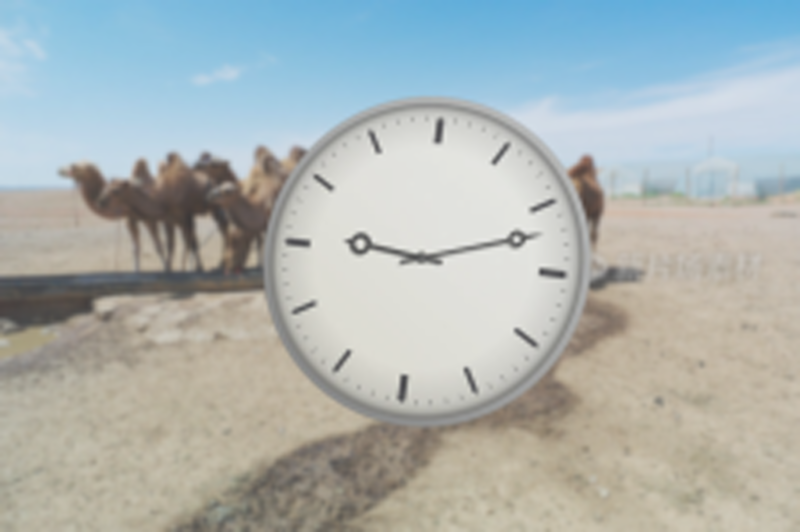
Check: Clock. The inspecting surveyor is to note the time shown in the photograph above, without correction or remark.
9:12
